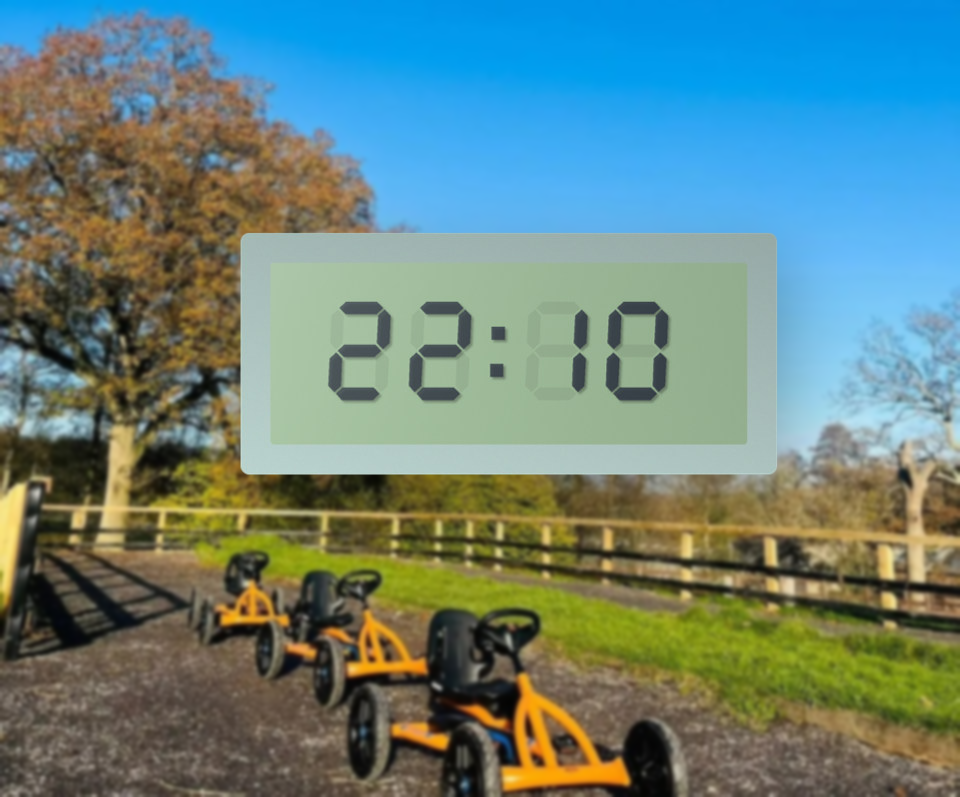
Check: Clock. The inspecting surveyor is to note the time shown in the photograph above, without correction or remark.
22:10
